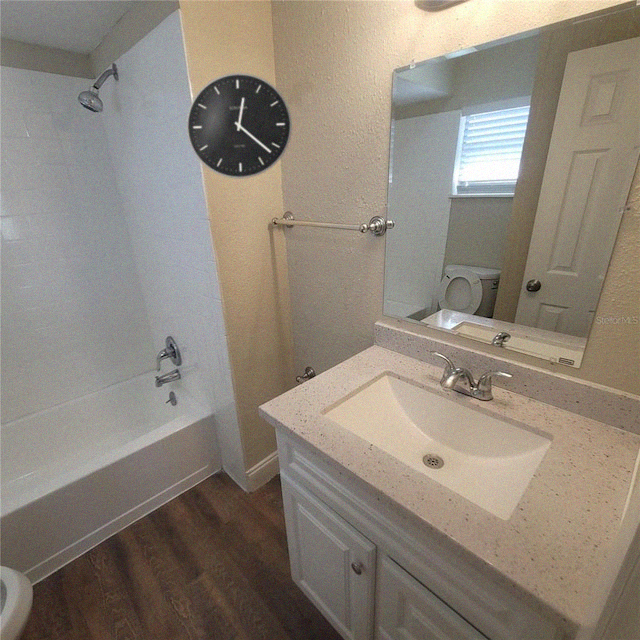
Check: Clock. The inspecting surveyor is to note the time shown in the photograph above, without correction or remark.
12:22
